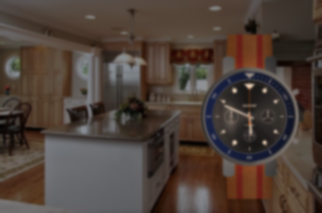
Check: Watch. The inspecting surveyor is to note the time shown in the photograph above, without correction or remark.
5:49
